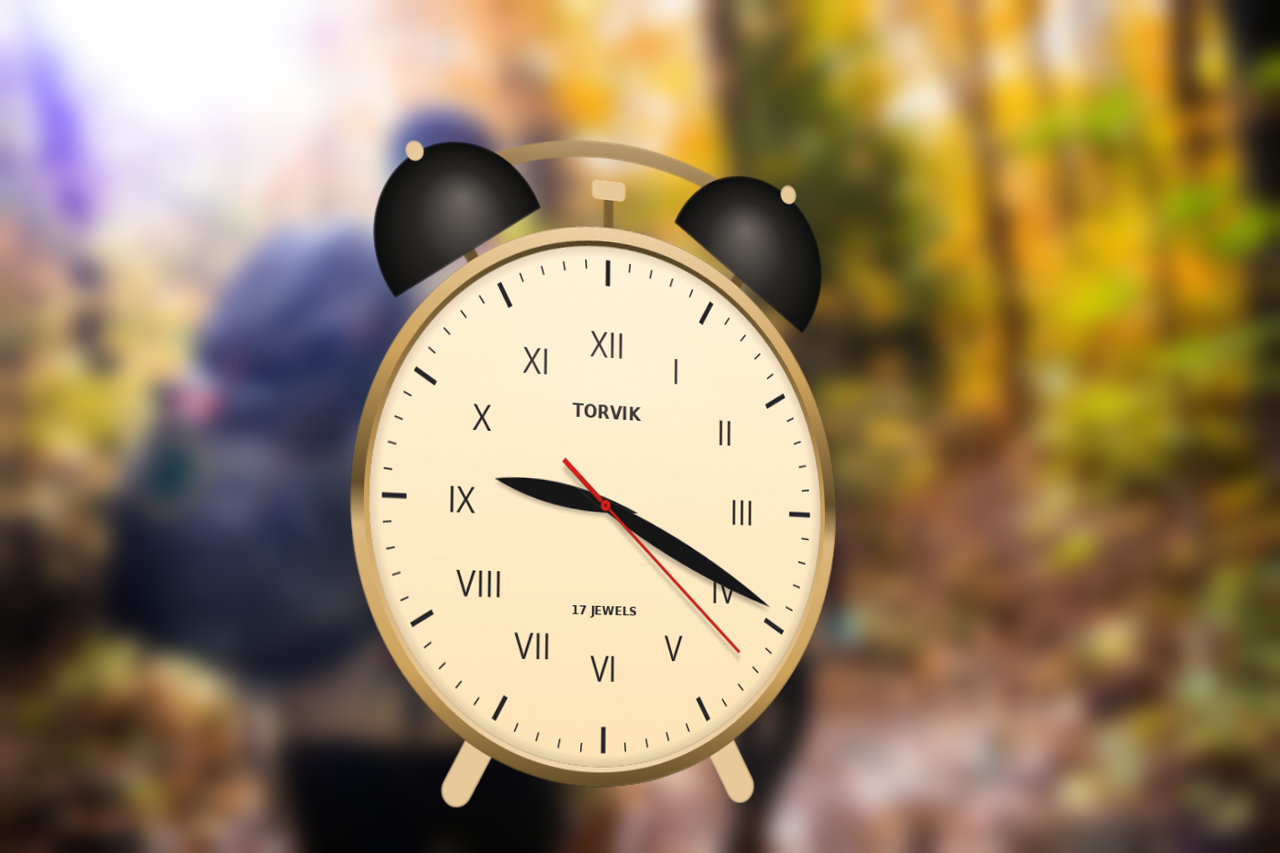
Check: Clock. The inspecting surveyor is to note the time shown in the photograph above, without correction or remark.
9:19:22
